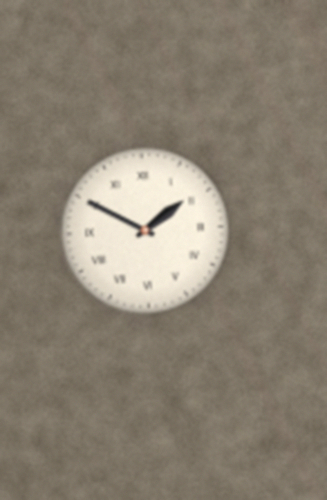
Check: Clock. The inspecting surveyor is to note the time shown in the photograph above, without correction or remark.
1:50
